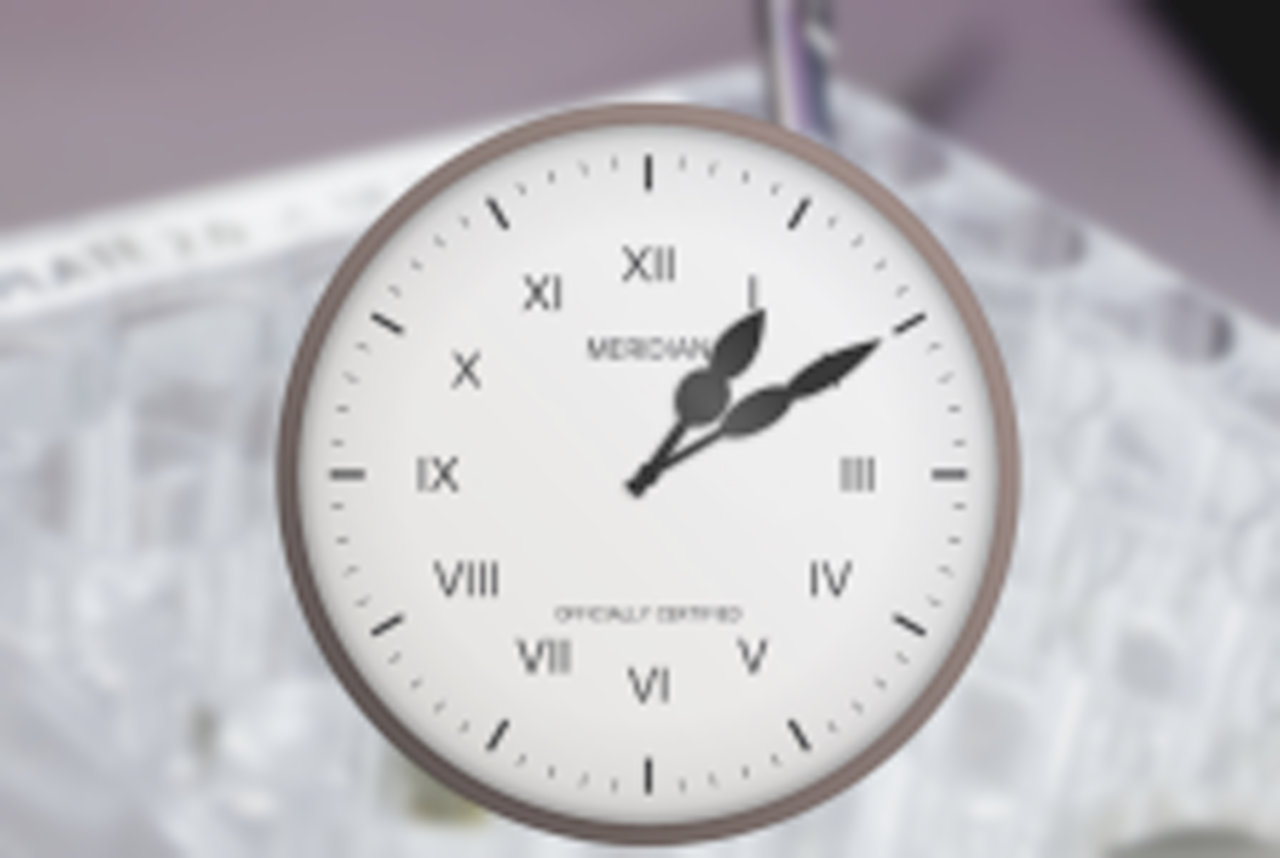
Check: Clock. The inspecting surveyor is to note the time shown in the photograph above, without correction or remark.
1:10
